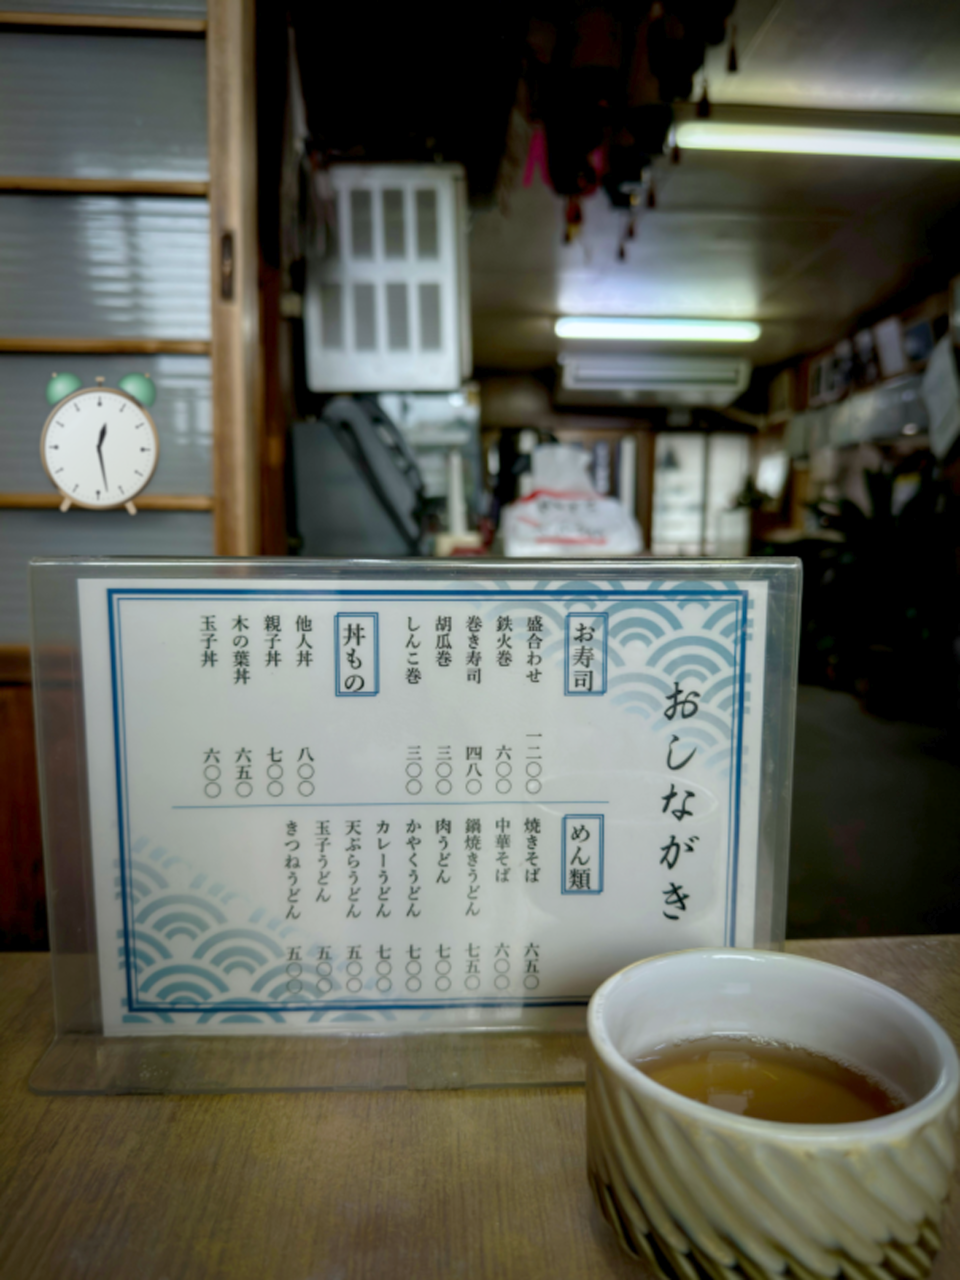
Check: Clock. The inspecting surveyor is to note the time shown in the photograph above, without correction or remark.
12:28
